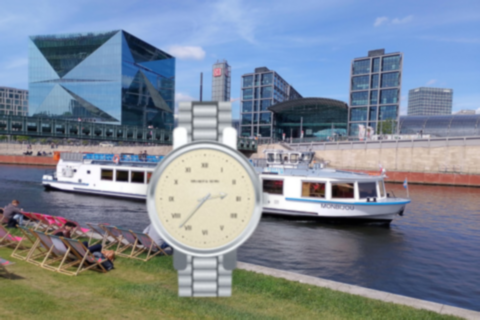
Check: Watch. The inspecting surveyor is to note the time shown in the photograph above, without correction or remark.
2:37
